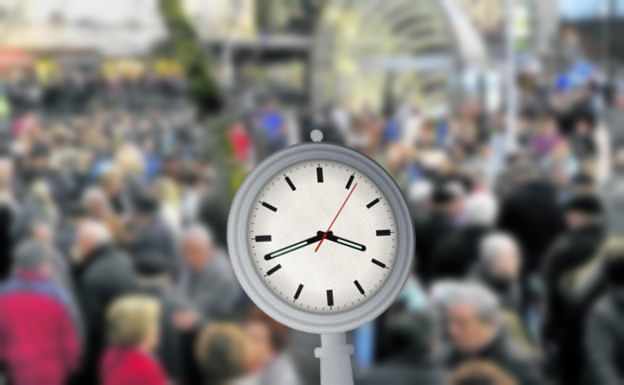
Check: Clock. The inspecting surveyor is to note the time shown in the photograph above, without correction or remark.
3:42:06
